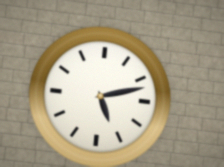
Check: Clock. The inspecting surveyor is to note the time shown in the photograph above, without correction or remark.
5:12
